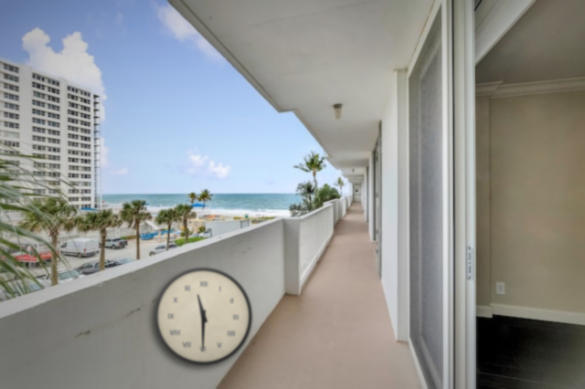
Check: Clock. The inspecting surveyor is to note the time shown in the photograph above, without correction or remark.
11:30
